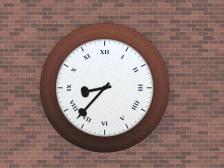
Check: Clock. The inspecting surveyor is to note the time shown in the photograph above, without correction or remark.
8:37
